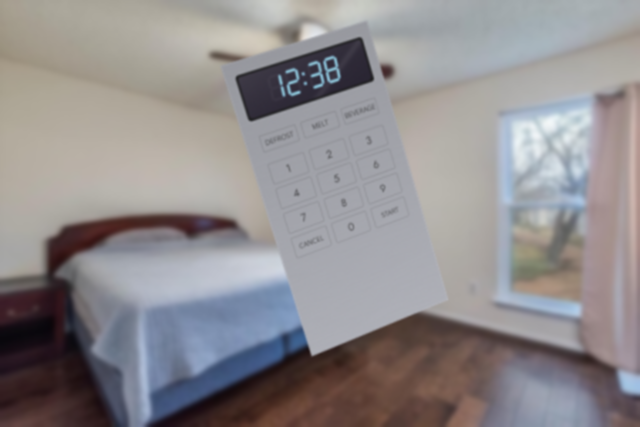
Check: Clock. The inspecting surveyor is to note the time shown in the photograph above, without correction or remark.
12:38
